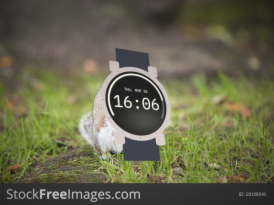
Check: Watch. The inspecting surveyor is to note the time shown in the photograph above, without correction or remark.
16:06
